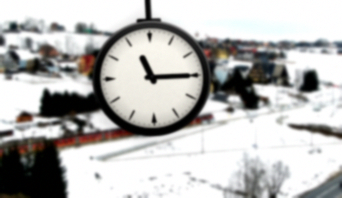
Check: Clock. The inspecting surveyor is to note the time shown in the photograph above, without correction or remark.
11:15
